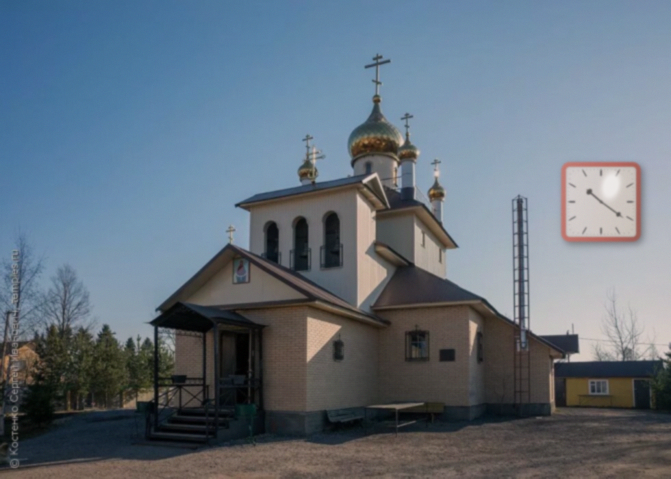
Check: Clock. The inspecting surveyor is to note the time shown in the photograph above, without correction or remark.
10:21
